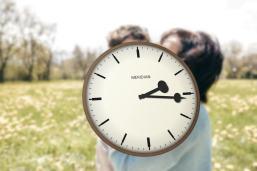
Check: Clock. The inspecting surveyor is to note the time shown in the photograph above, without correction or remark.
2:16
